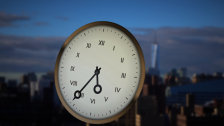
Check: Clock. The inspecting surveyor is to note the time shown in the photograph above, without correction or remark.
5:36
